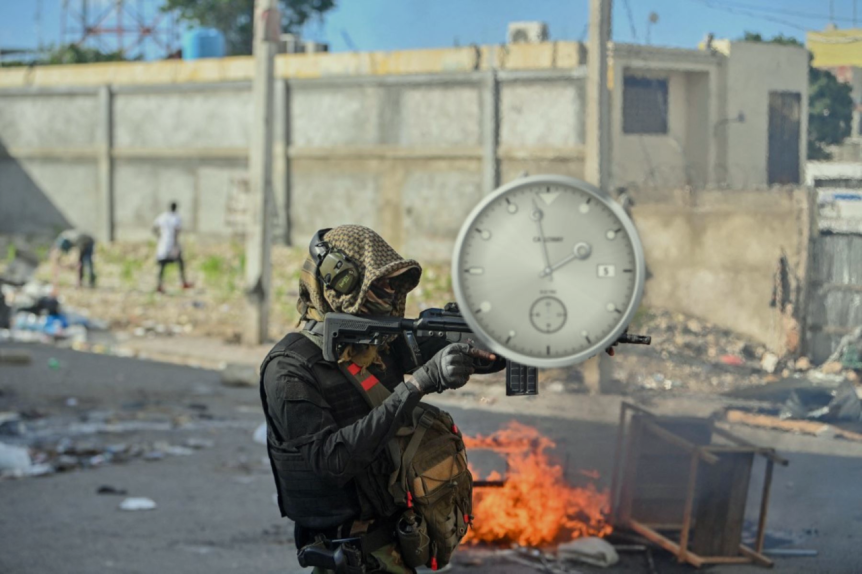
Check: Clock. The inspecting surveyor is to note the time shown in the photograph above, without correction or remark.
1:58
